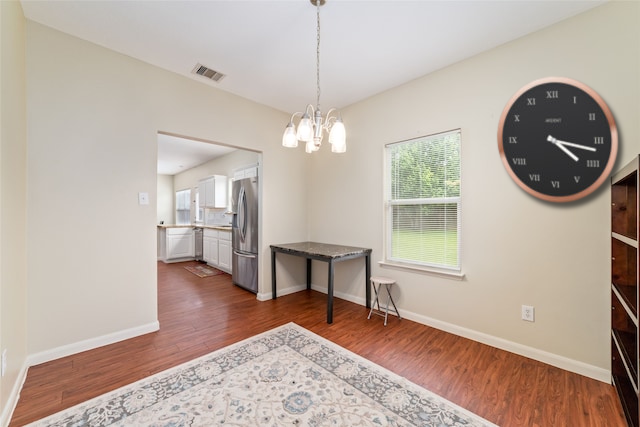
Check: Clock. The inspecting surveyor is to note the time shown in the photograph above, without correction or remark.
4:17
